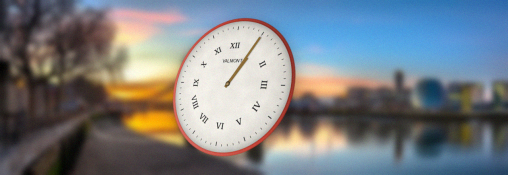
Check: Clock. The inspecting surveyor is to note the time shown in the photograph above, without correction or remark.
1:05
